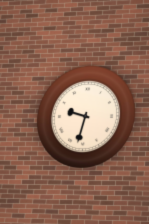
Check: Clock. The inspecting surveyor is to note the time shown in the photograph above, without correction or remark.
9:32
